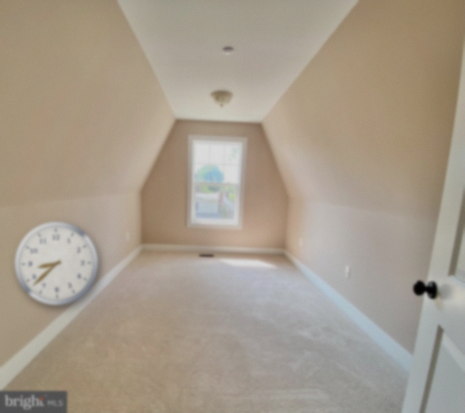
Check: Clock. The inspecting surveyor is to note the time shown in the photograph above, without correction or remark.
8:38
